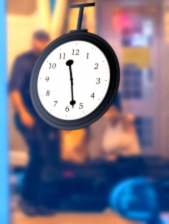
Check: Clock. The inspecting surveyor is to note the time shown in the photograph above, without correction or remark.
11:28
